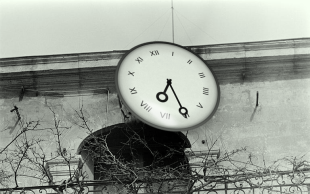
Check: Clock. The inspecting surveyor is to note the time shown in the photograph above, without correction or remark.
7:30
